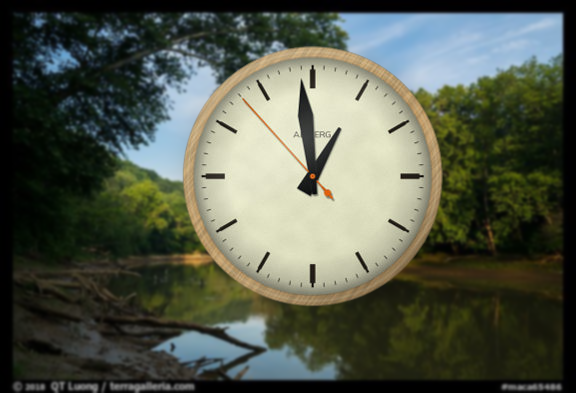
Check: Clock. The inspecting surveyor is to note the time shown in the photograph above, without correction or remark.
12:58:53
